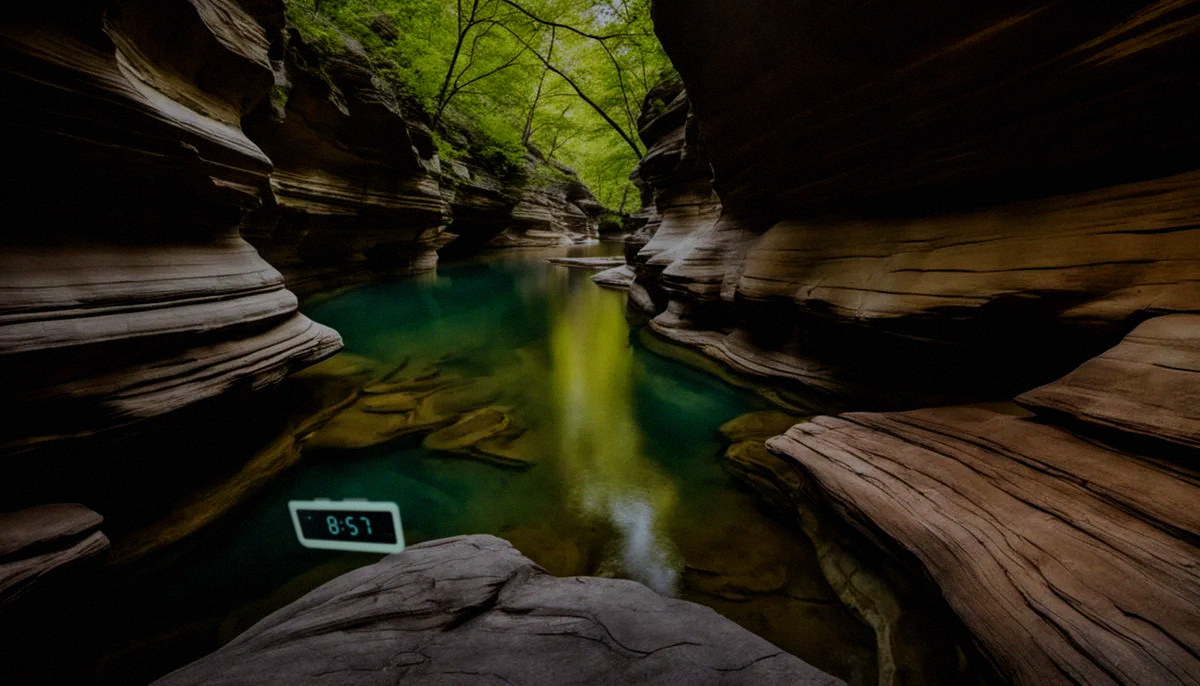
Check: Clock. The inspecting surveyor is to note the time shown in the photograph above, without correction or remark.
8:57
